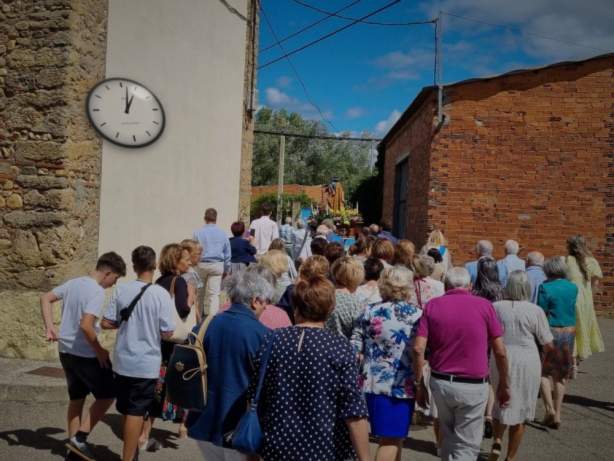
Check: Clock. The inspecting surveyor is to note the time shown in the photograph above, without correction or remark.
1:02
